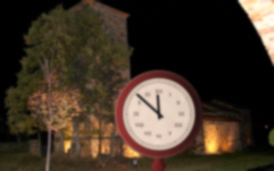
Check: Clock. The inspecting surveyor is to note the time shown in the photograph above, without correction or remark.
11:52
